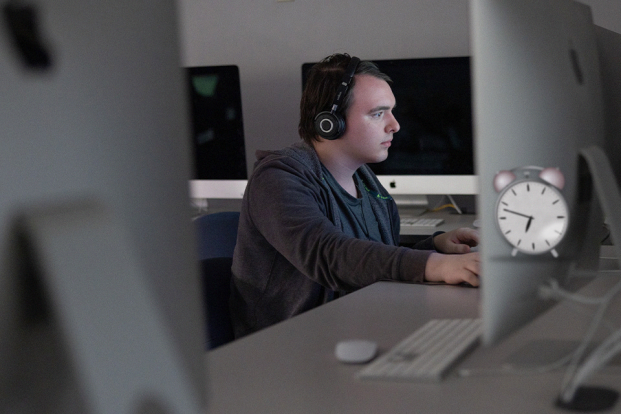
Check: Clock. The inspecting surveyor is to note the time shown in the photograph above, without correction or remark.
6:48
